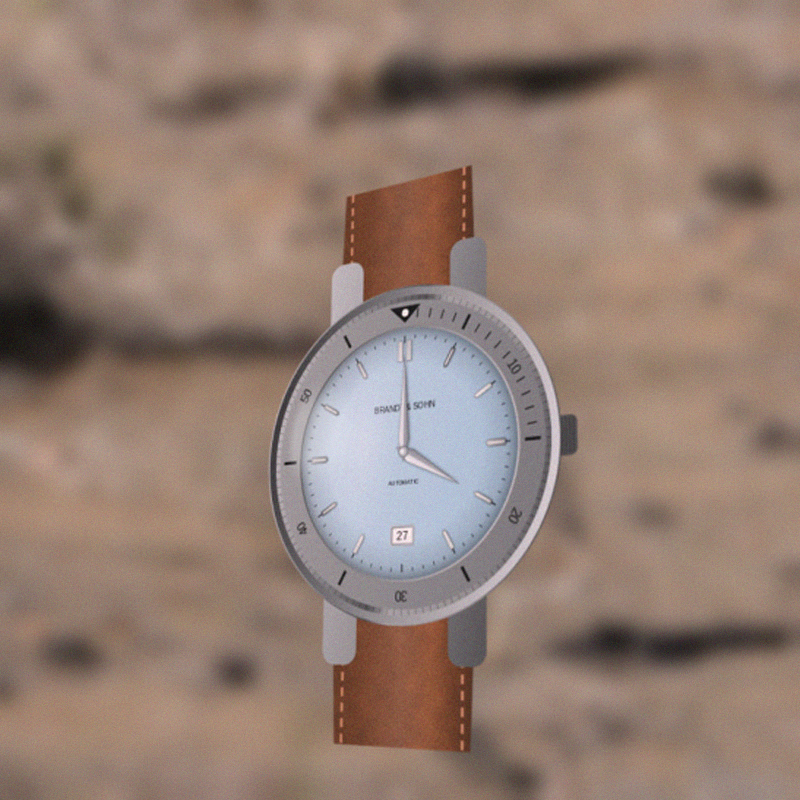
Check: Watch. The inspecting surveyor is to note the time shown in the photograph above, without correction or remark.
4:00
